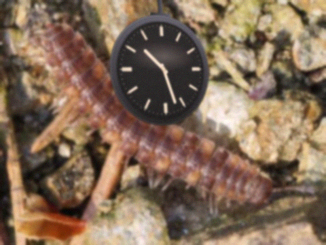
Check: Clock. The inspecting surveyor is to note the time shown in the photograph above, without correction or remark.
10:27
